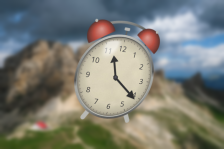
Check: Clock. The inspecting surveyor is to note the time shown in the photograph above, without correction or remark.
11:21
